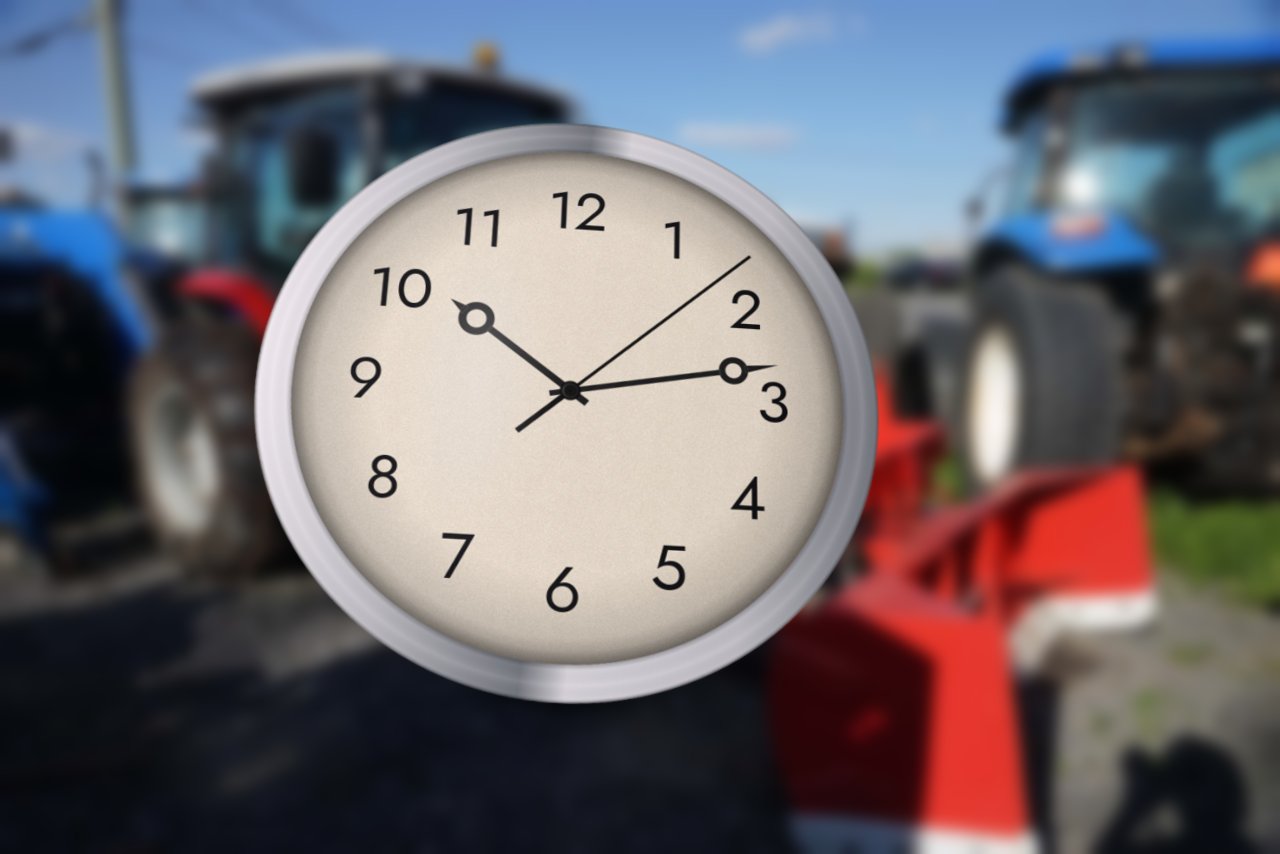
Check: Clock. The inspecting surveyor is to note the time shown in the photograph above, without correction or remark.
10:13:08
